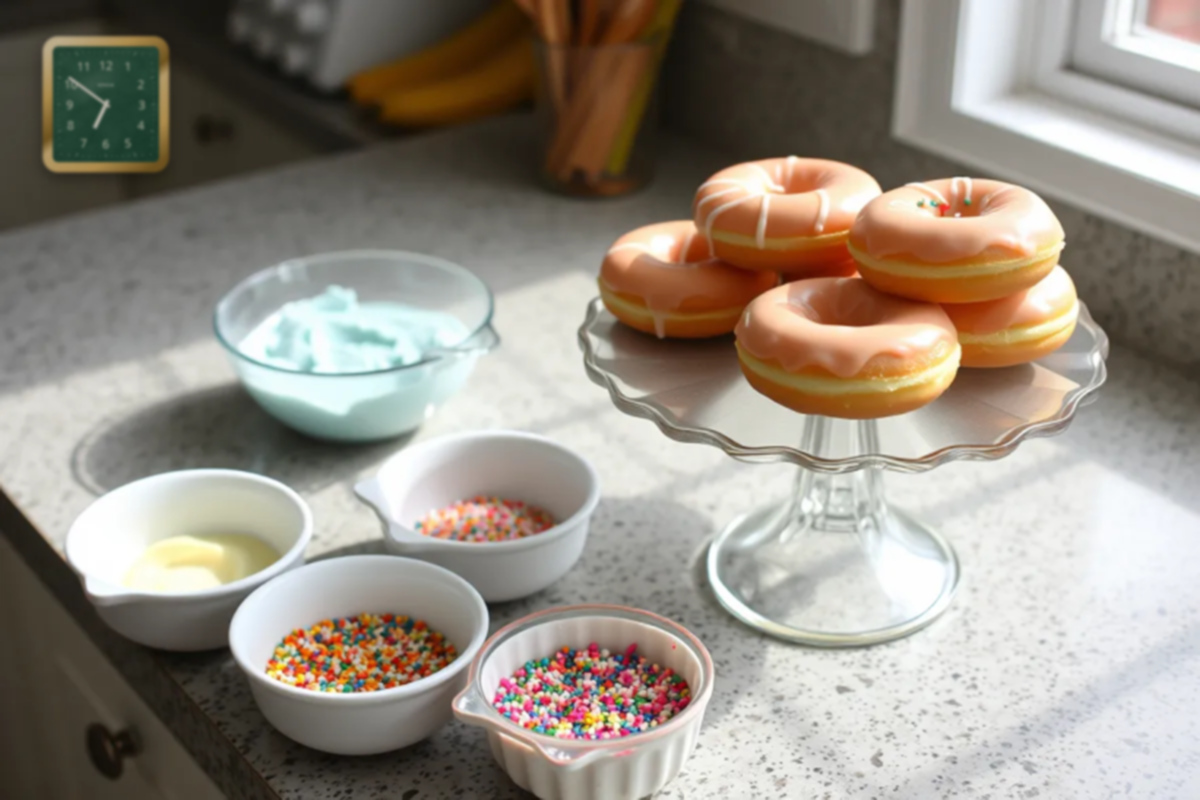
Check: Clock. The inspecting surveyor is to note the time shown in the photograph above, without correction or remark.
6:51
